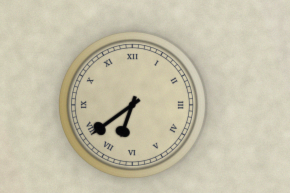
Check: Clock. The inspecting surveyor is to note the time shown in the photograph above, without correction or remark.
6:39
